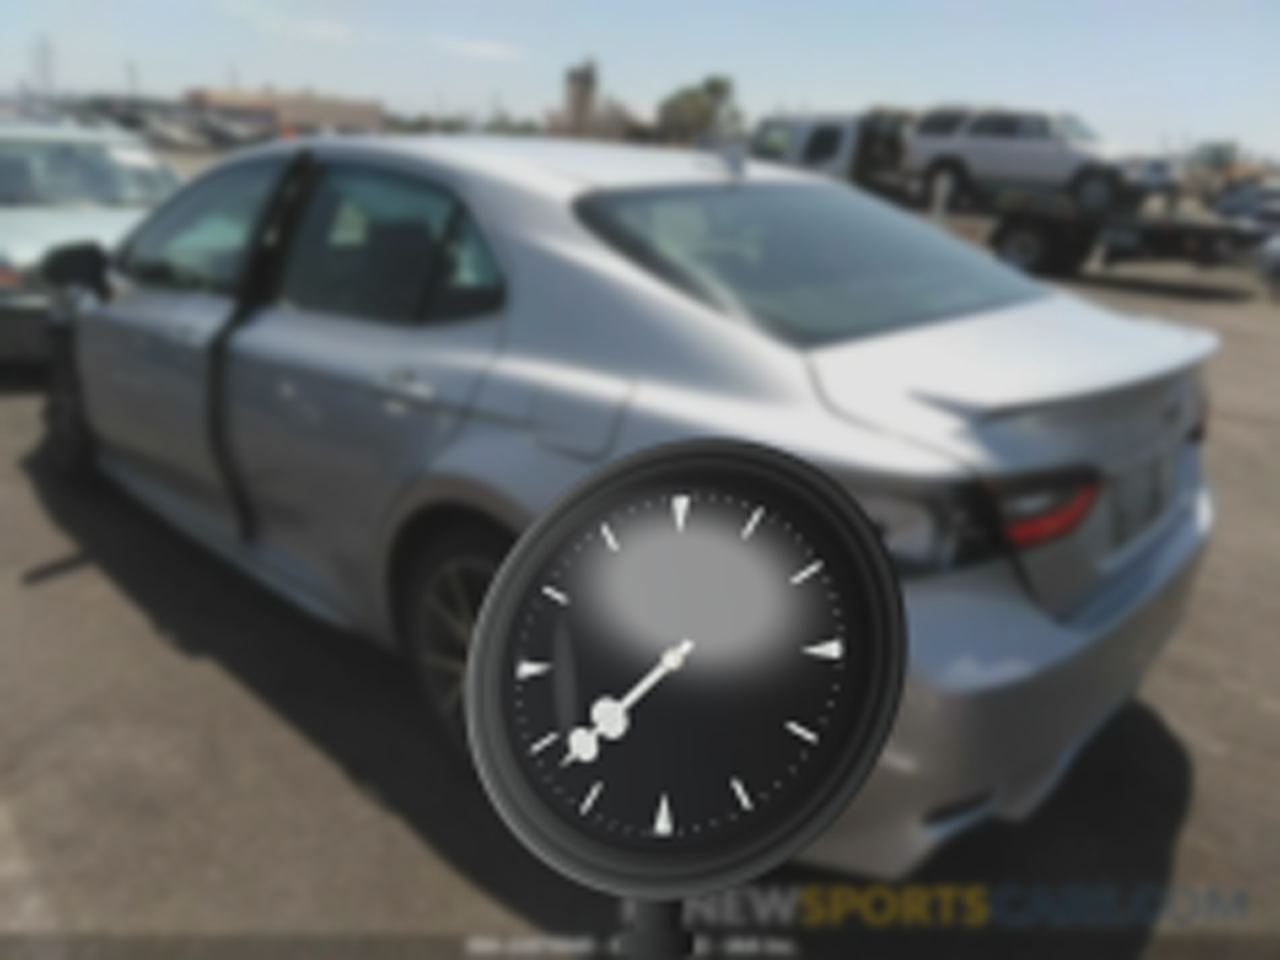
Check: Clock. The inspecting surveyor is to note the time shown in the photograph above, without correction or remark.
7:38
